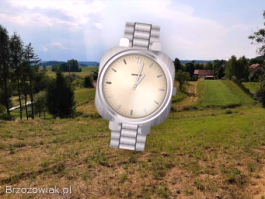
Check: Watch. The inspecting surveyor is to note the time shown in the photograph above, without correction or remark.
1:02
